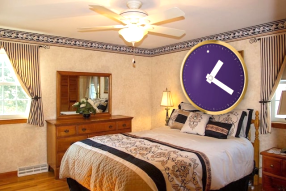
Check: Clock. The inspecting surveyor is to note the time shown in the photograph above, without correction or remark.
1:21
